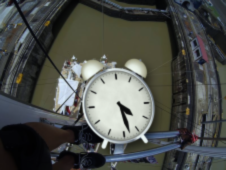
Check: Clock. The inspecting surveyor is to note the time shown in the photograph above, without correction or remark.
4:28
